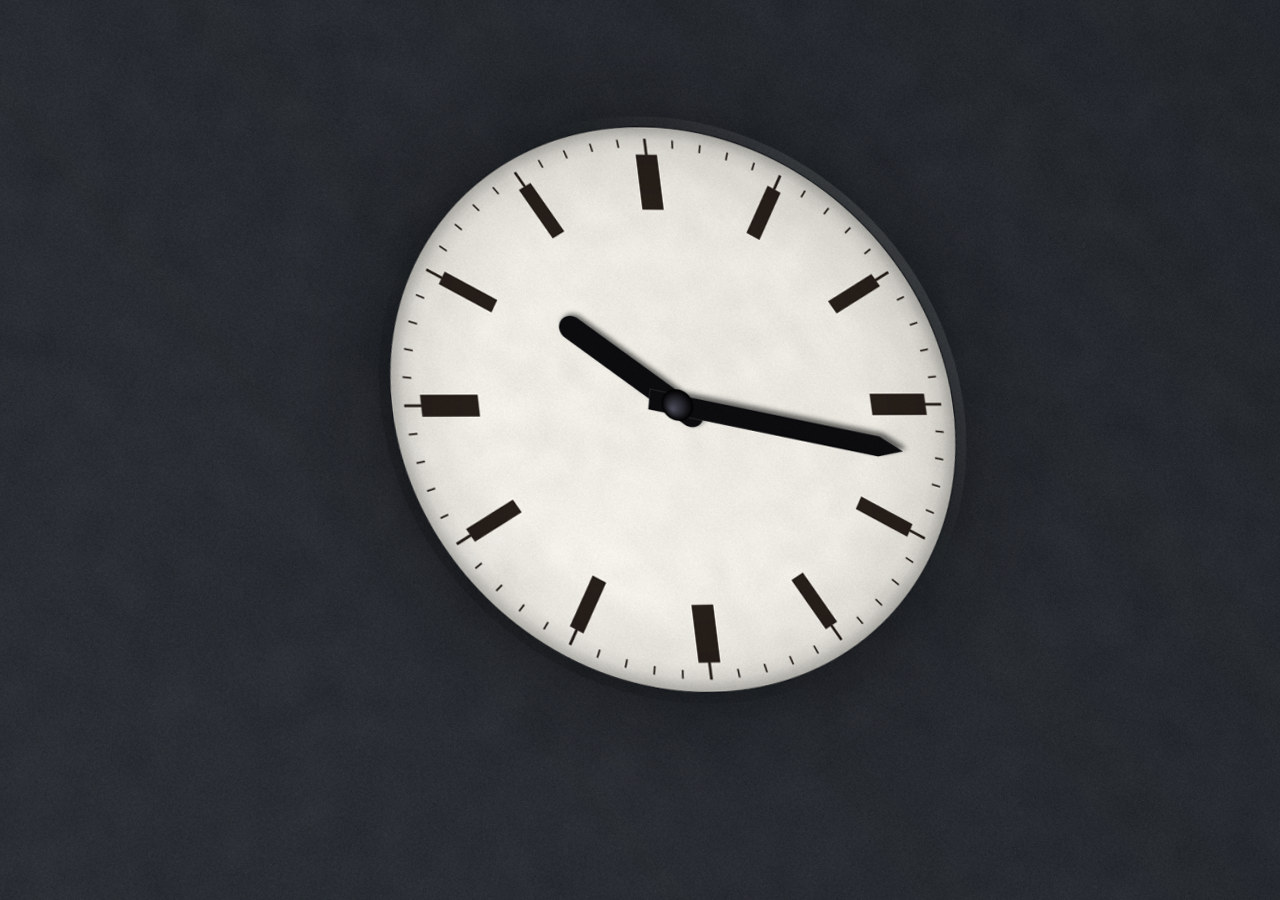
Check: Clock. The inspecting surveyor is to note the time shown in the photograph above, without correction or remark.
10:17
